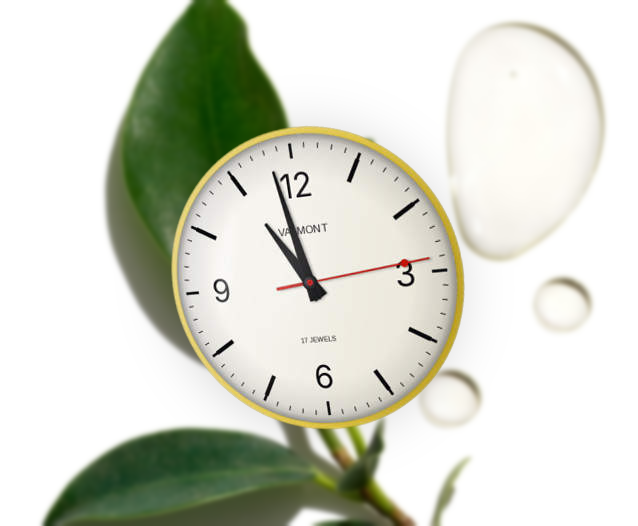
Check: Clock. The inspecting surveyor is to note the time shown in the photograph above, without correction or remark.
10:58:14
